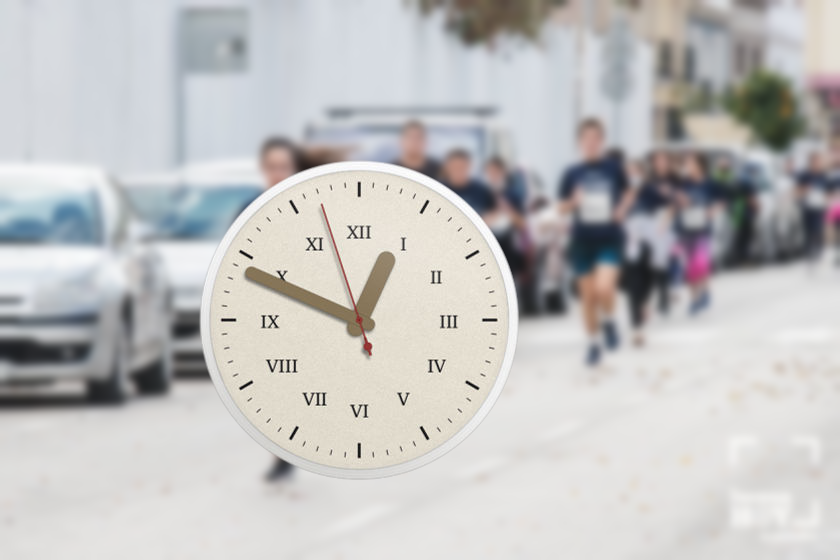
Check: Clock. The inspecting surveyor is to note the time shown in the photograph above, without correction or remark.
12:48:57
